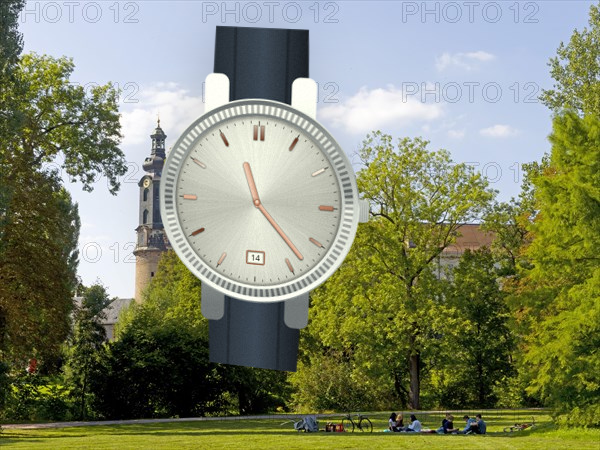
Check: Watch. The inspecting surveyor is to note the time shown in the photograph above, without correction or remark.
11:23
